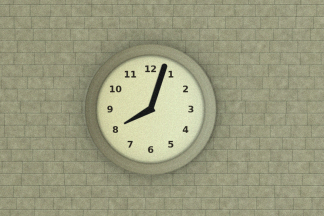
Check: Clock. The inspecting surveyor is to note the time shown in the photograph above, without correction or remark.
8:03
